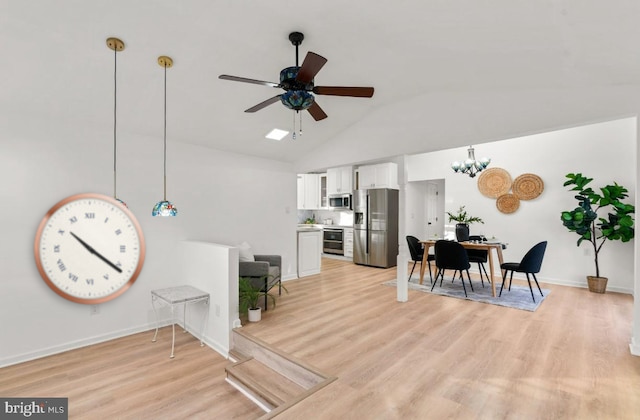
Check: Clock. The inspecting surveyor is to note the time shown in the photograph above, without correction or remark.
10:21
